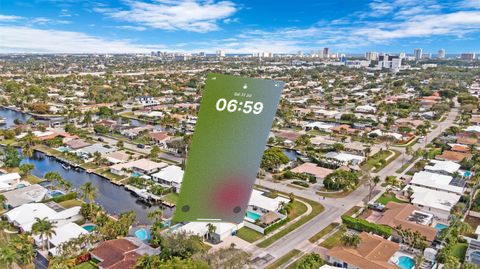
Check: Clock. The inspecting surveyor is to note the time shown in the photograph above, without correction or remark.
6:59
